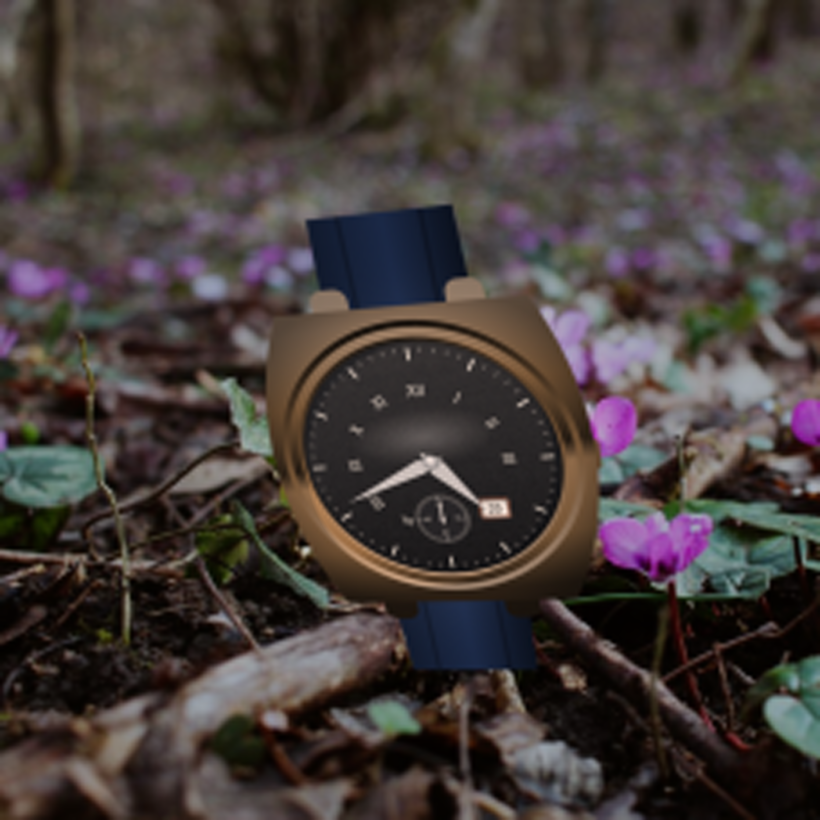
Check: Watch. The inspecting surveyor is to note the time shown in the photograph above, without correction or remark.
4:41
